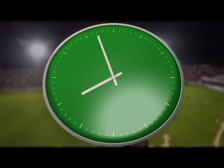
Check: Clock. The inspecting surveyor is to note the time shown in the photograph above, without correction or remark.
7:57
